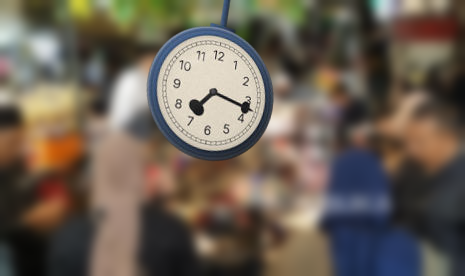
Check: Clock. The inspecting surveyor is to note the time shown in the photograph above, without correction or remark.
7:17
